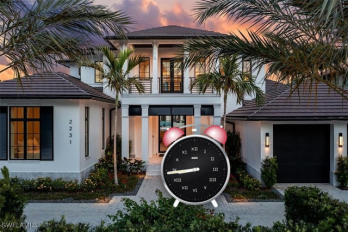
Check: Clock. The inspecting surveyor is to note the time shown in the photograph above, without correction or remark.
8:44
